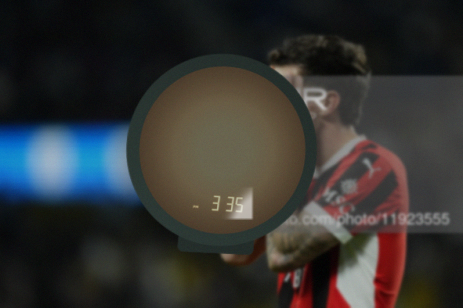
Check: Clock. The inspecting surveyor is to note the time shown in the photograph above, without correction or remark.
3:35
